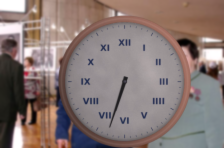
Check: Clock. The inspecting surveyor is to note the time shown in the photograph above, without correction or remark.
6:33
